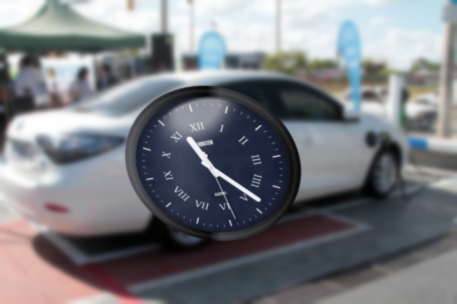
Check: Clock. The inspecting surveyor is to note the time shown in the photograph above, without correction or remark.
11:23:29
